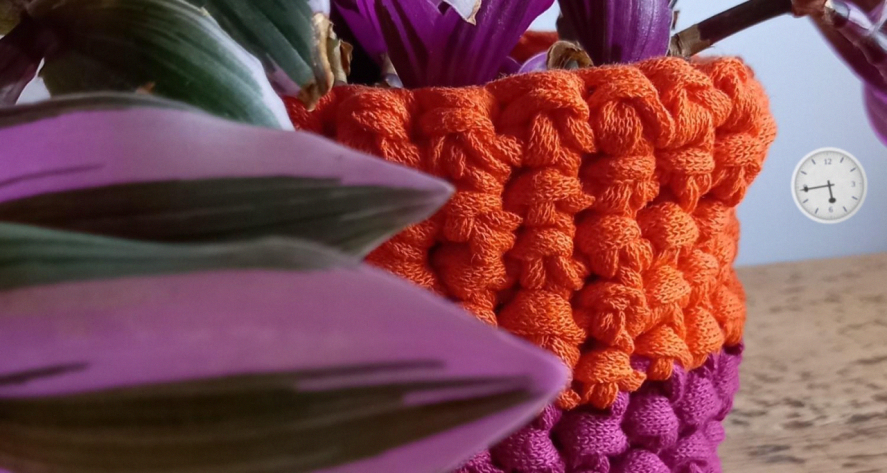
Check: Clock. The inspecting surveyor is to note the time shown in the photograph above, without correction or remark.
5:44
